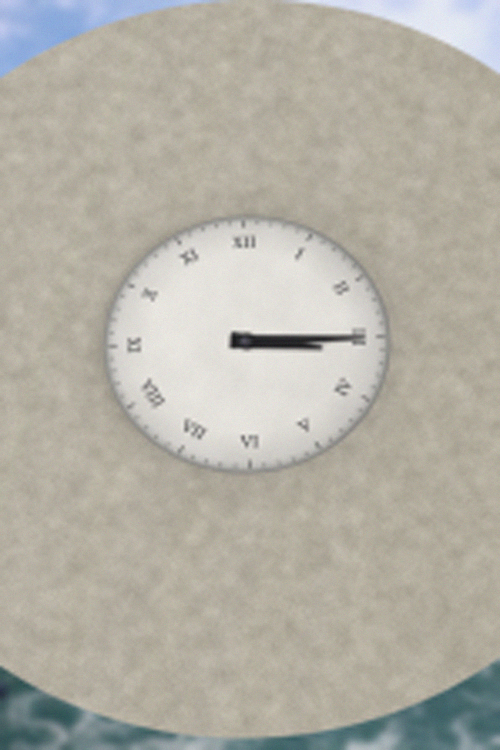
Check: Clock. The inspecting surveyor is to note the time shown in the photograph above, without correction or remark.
3:15
